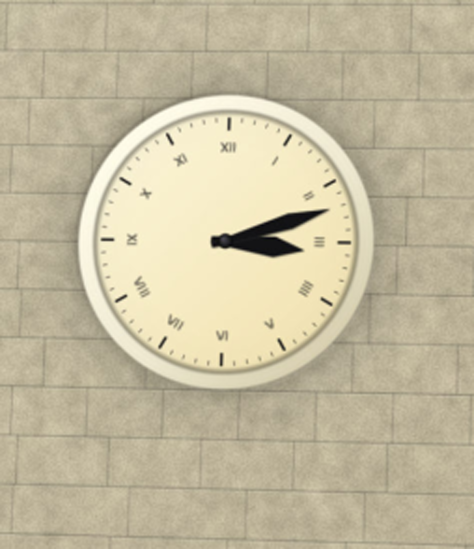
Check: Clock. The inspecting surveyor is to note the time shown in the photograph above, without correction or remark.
3:12
